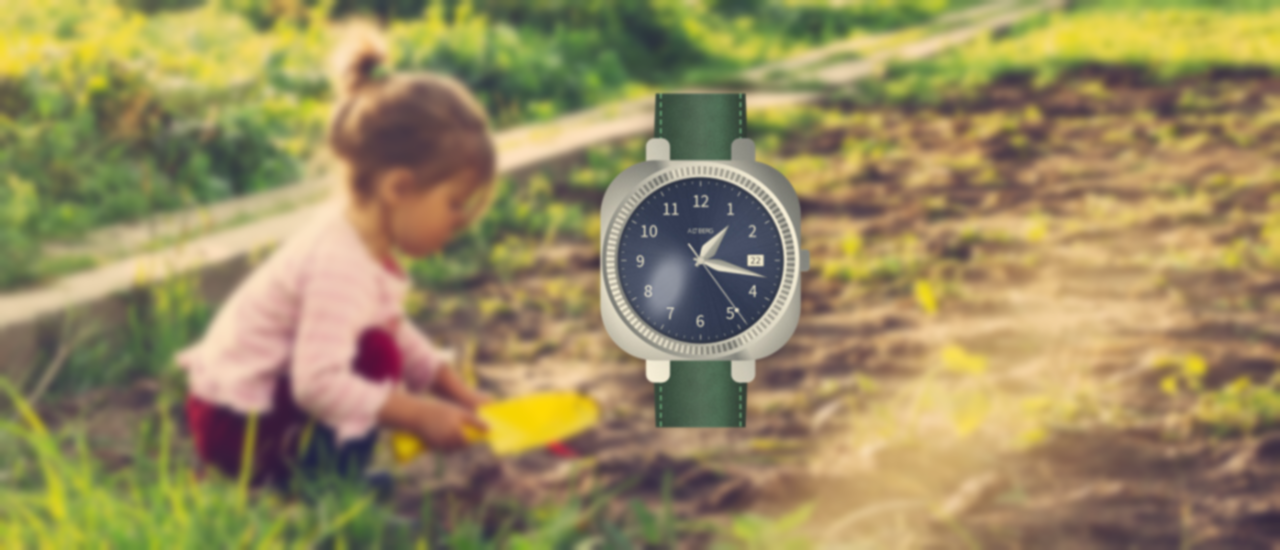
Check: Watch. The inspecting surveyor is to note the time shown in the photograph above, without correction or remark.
1:17:24
